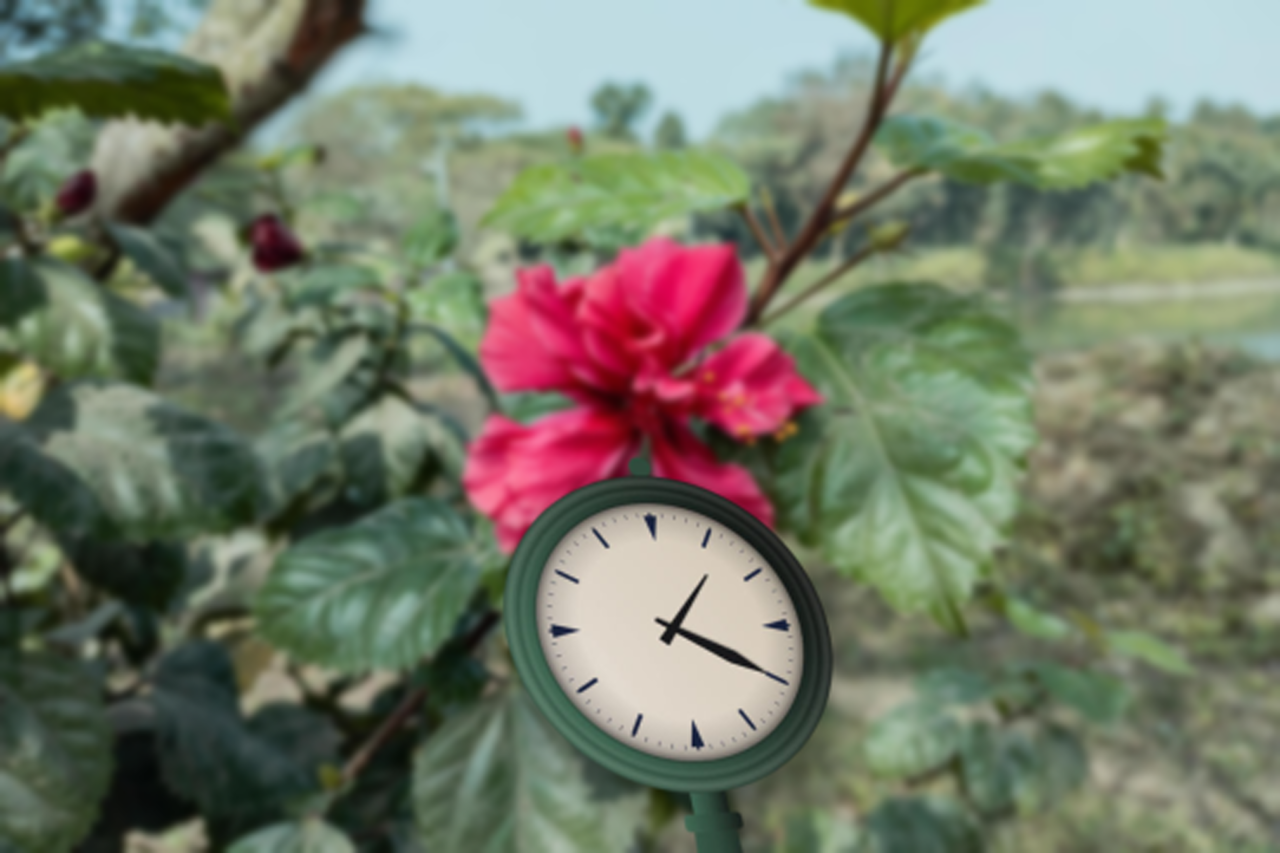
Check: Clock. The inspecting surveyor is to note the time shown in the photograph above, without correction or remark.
1:20
